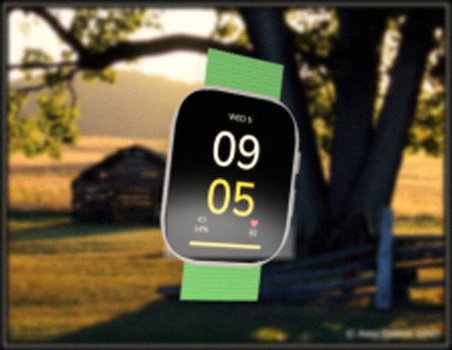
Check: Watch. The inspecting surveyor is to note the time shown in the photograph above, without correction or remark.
9:05
